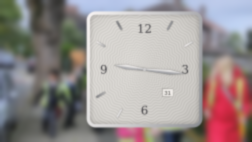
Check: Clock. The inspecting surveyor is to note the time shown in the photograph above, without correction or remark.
9:16
